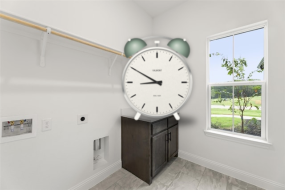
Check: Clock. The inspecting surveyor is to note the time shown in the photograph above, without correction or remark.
8:50
